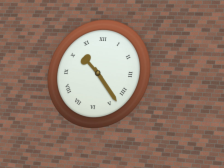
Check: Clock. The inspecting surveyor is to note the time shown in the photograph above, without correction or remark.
10:23
